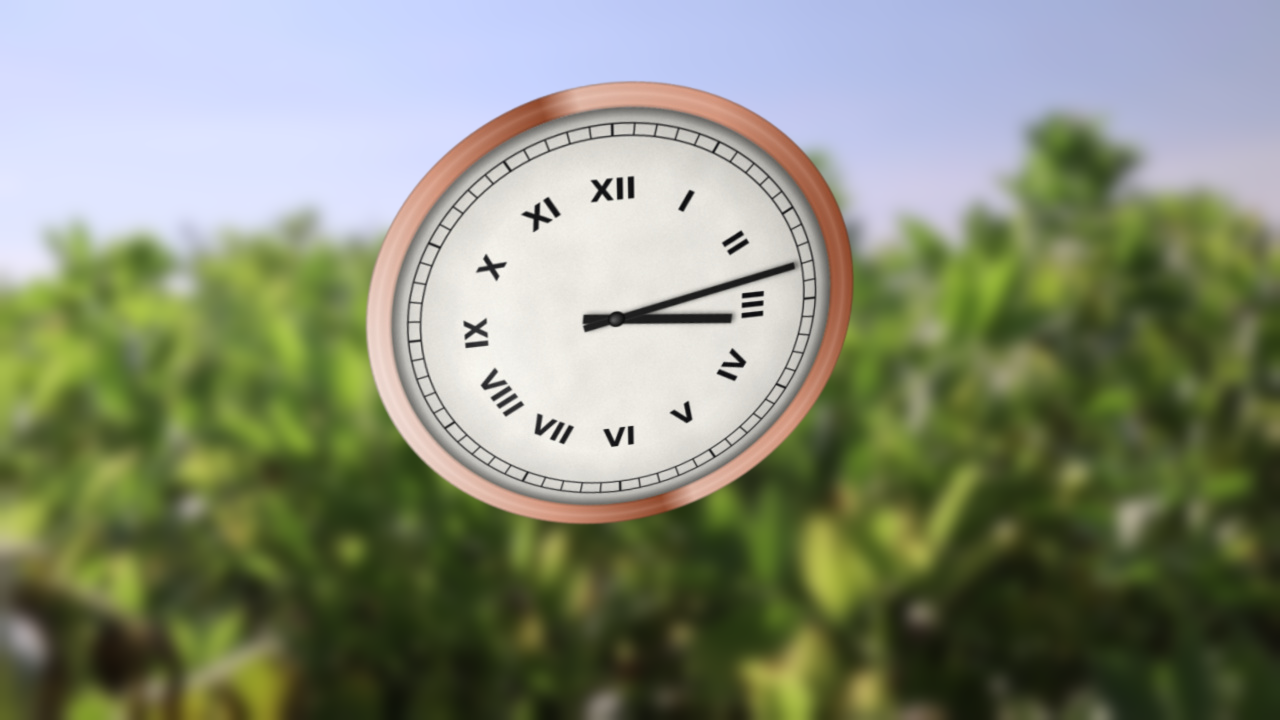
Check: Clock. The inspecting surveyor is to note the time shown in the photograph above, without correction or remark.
3:13
